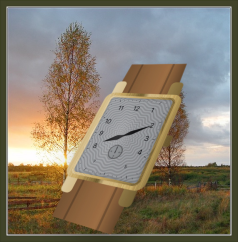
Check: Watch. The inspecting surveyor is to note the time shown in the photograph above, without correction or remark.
8:10
